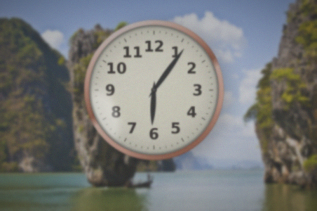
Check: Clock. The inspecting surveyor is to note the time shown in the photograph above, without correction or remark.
6:06
